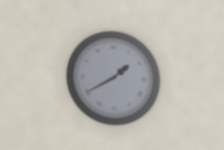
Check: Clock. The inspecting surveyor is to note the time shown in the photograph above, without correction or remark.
1:40
